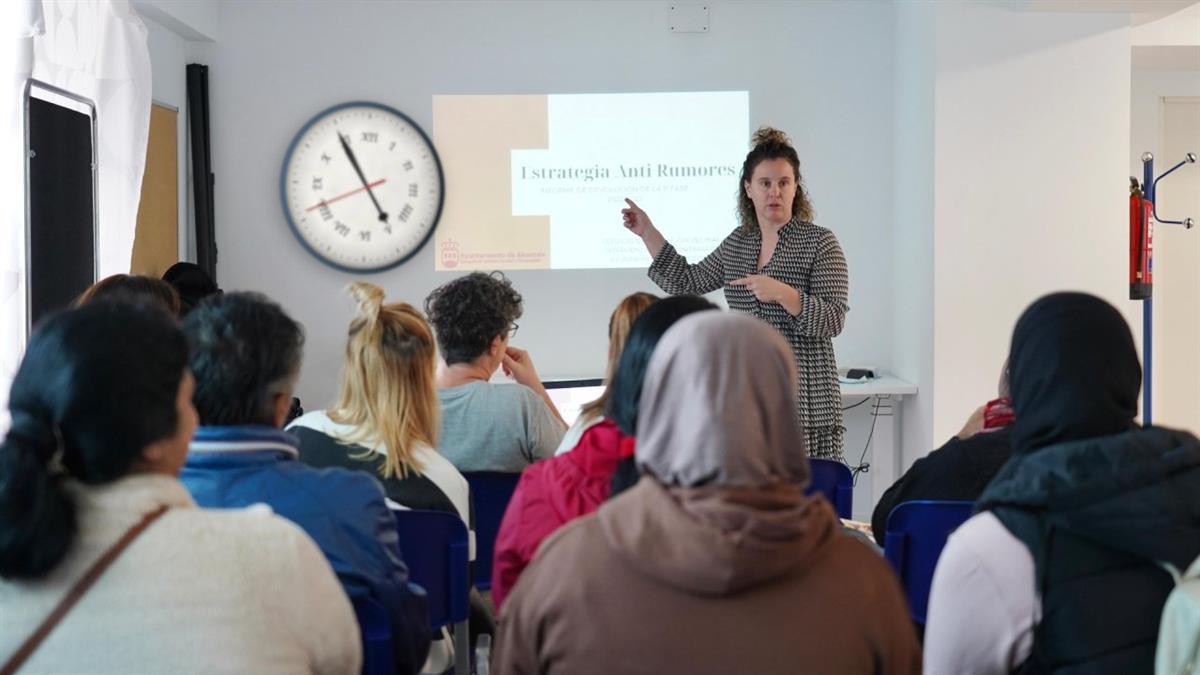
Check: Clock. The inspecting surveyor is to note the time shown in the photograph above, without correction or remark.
4:54:41
